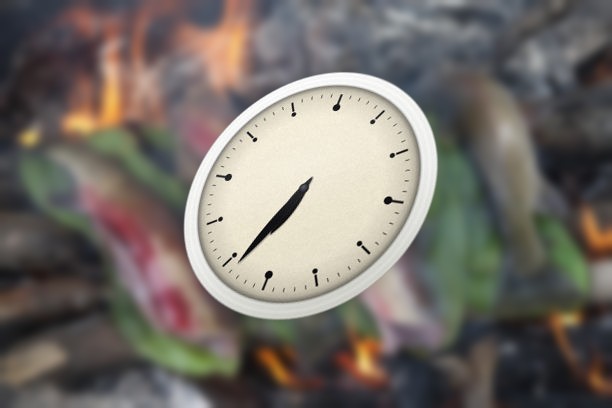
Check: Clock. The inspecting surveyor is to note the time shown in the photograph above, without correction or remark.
6:34
